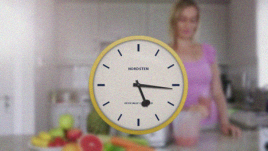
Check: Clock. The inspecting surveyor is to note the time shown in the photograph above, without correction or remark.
5:16
